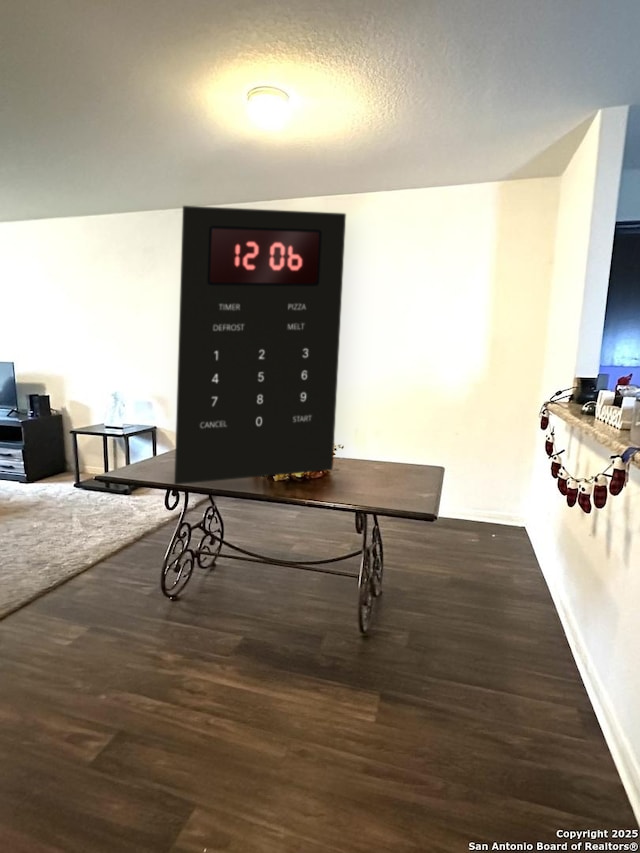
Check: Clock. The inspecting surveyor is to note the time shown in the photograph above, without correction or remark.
12:06
